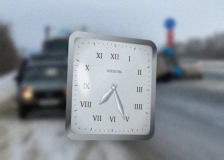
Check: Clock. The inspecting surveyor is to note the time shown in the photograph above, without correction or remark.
7:26
